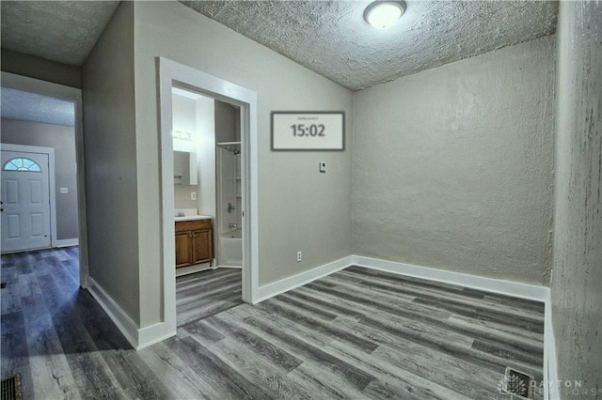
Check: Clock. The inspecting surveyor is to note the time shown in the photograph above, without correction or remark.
15:02
